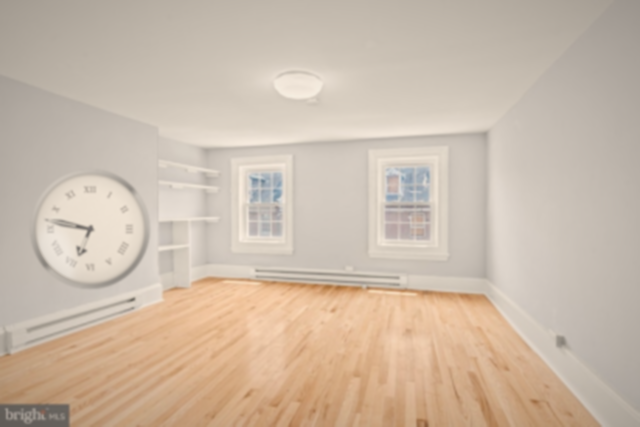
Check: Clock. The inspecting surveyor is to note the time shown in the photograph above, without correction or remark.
6:47
